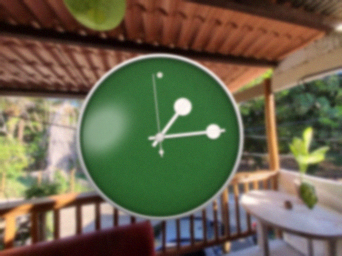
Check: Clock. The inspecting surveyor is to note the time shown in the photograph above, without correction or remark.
1:13:59
